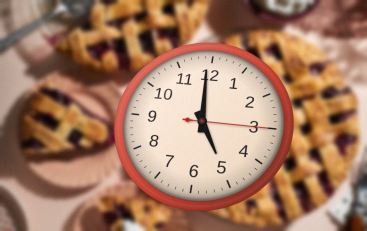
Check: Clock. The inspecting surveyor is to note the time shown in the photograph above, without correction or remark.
4:59:15
